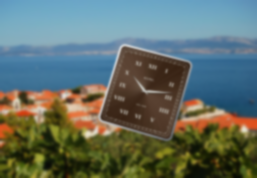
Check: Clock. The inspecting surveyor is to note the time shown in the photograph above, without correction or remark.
10:13
